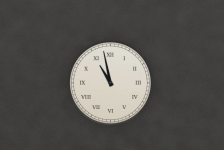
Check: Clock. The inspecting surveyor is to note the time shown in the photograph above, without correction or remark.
10:58
